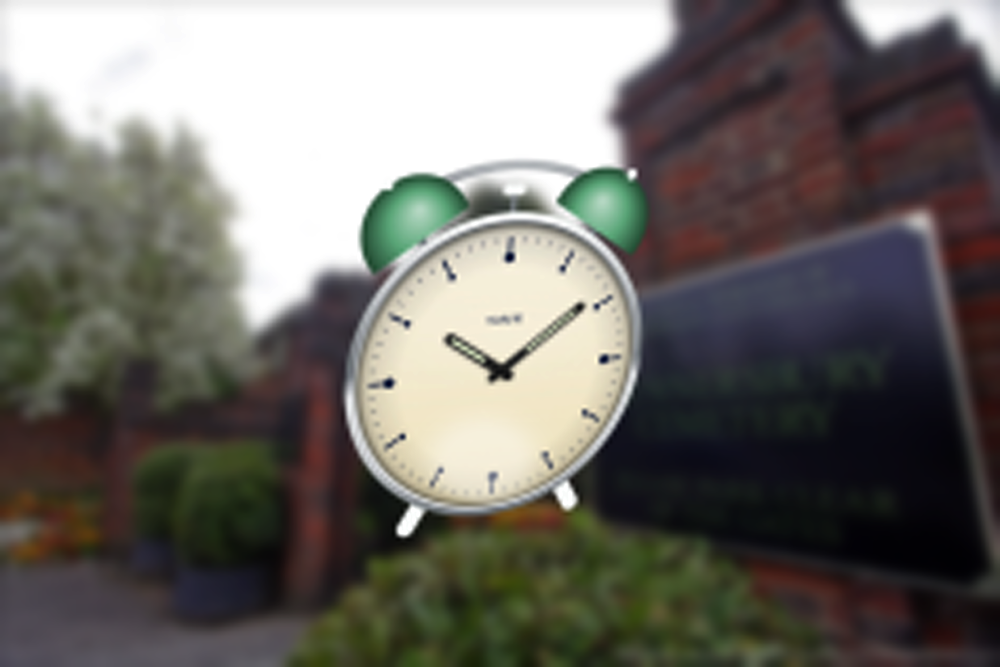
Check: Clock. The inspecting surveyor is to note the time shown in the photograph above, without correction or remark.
10:09
